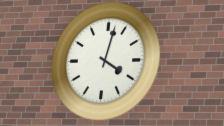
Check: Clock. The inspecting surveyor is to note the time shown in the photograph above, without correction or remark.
4:02
